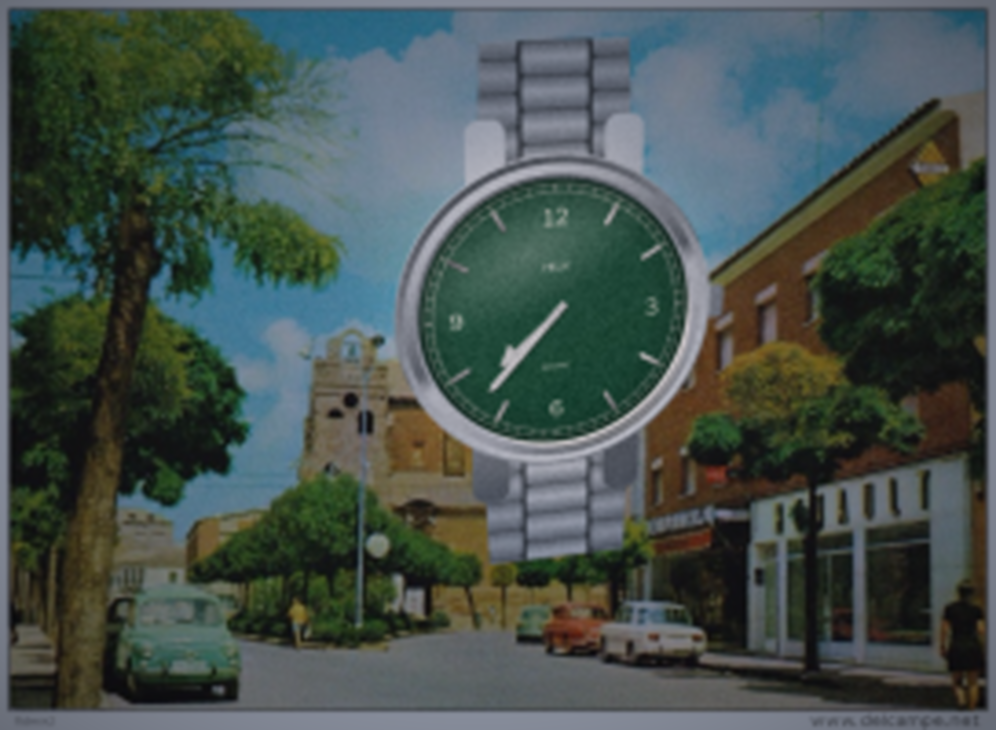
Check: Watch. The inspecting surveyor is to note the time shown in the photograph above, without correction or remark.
7:37
